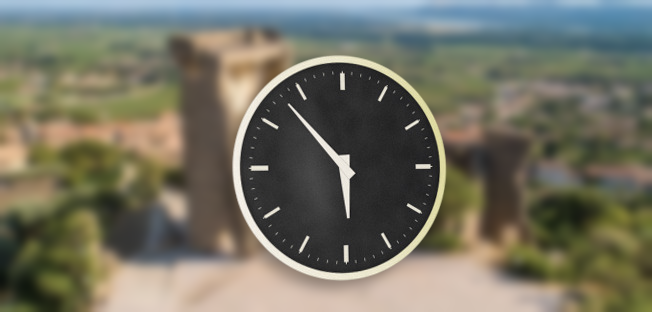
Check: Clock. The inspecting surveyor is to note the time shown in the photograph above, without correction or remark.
5:53
